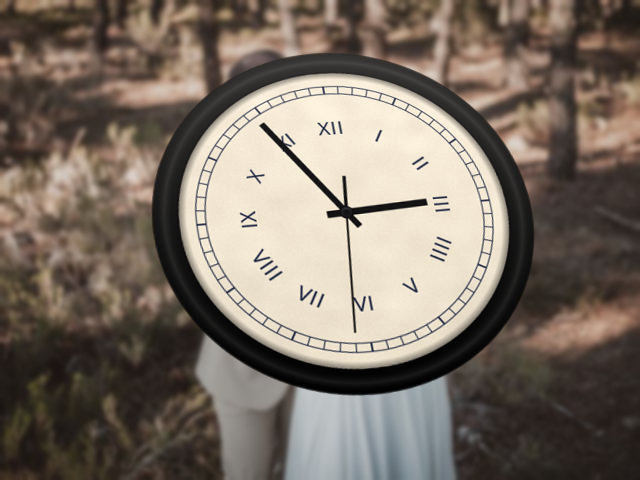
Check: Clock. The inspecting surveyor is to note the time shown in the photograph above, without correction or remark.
2:54:31
